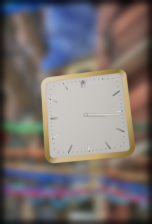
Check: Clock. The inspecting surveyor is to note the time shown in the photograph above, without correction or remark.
3:16
